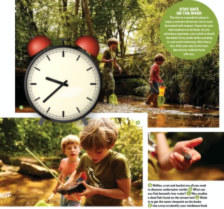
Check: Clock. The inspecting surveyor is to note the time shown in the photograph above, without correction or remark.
9:38
